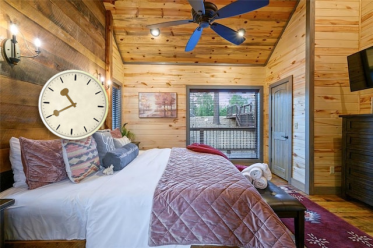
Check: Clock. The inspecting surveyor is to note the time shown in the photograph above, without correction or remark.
10:40
